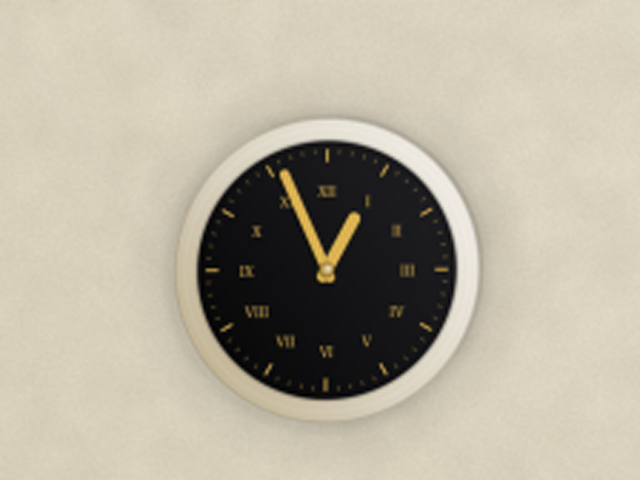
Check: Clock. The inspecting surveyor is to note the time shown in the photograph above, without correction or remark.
12:56
